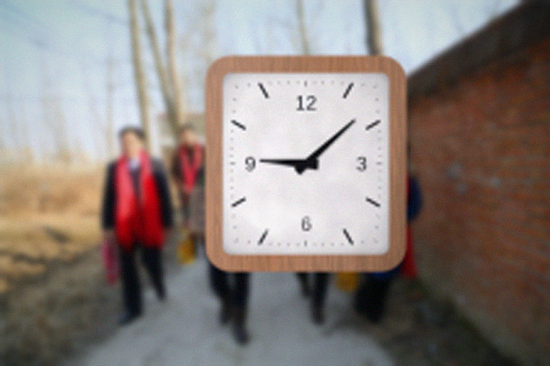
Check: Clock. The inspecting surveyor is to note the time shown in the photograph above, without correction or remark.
9:08
